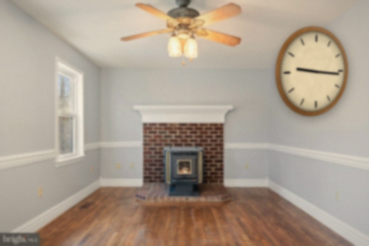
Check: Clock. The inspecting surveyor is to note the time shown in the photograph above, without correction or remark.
9:16
